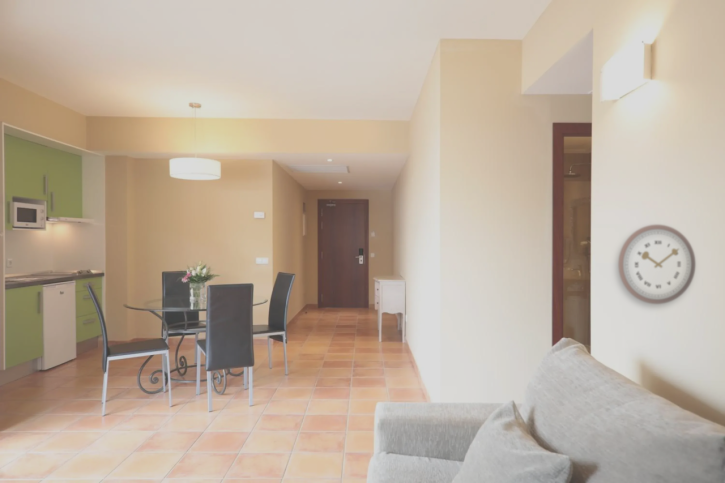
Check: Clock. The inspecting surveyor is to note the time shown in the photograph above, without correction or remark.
10:09
